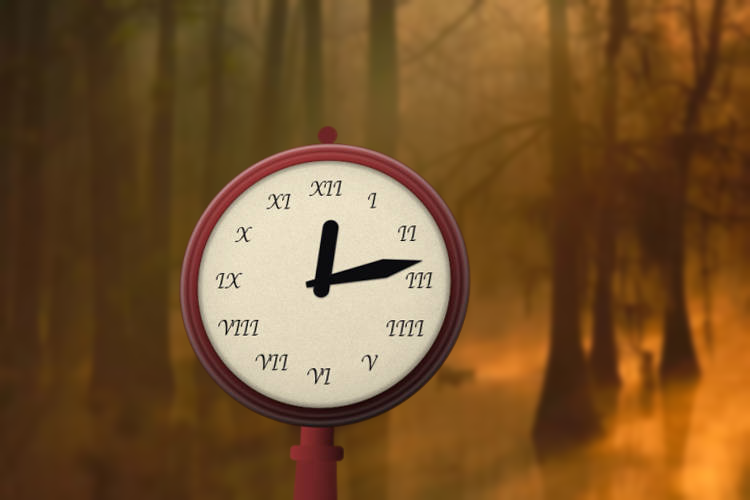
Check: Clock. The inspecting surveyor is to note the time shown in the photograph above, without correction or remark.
12:13
